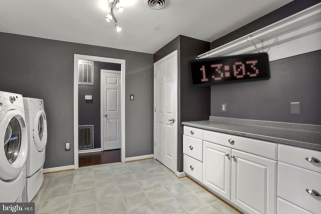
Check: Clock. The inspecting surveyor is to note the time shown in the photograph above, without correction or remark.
13:03
